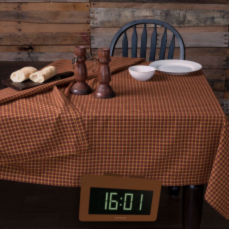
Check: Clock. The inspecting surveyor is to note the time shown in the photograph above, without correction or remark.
16:01
